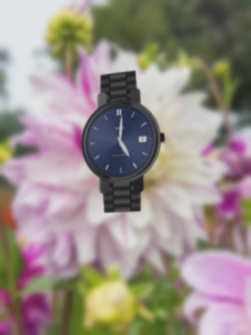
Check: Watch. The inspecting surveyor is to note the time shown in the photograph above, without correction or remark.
5:01
